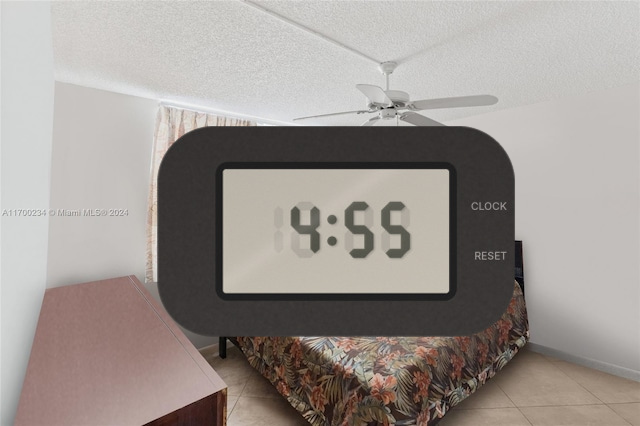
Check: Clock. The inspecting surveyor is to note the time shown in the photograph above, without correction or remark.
4:55
